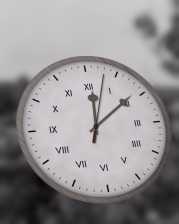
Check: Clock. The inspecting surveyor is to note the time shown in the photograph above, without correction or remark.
12:09:03
